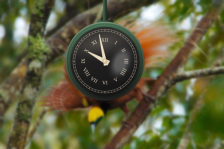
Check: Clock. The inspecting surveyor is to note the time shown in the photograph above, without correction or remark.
9:58
